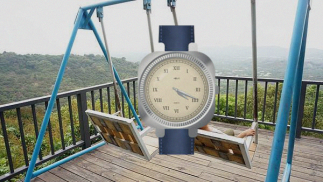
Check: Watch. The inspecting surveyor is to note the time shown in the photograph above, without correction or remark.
4:19
